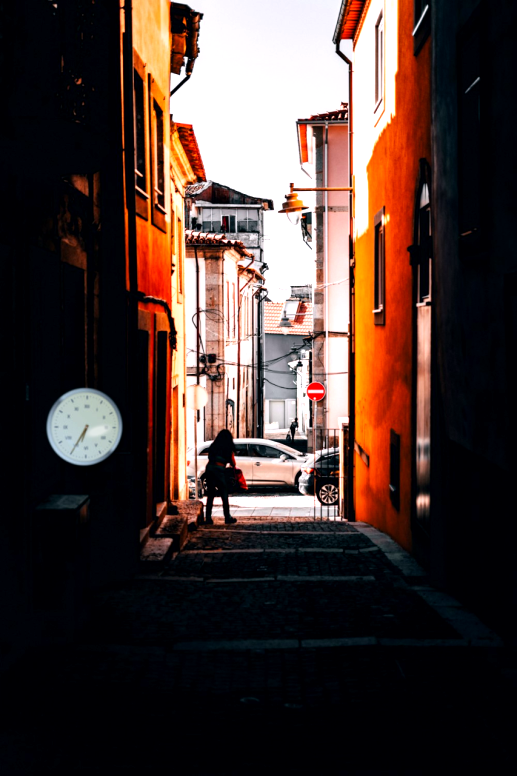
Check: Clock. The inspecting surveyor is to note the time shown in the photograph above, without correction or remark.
6:35
